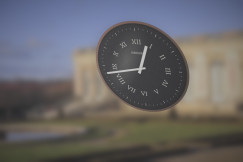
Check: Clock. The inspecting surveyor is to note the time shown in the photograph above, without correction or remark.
12:43
